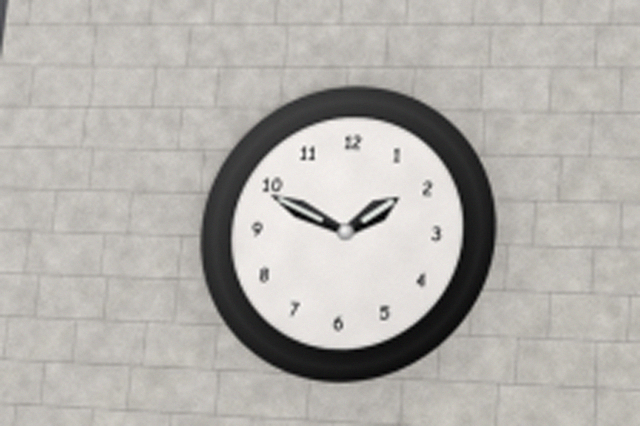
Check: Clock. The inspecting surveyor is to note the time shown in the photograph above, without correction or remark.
1:49
